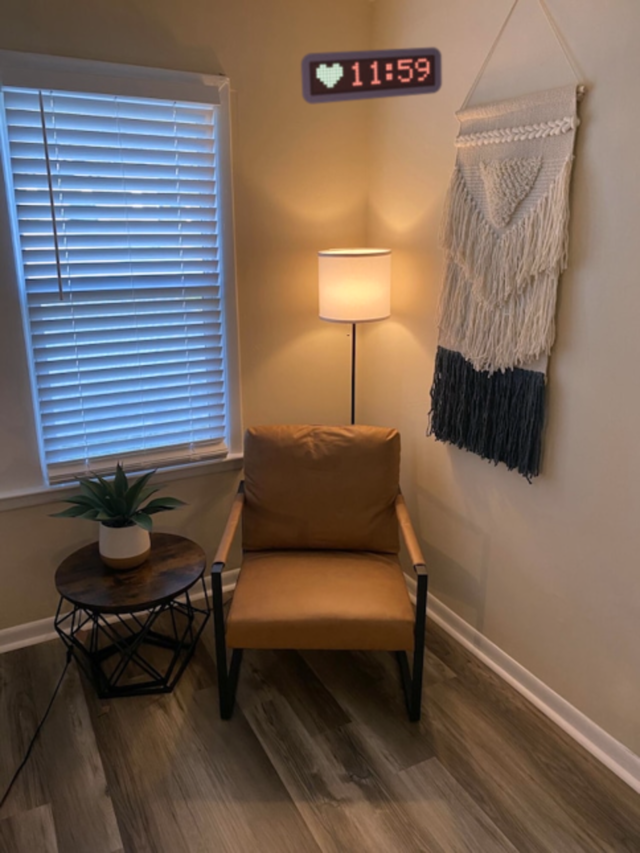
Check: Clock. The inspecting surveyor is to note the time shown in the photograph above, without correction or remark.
11:59
